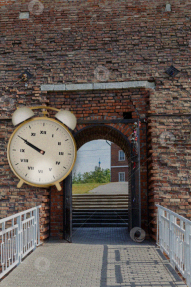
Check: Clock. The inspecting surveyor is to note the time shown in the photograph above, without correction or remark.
9:50
